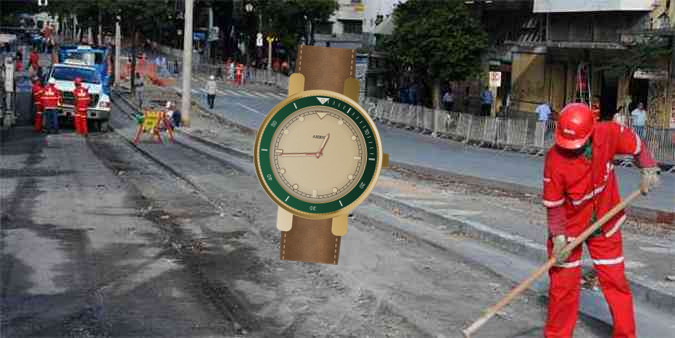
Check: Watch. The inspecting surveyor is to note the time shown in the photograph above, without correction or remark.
12:44
